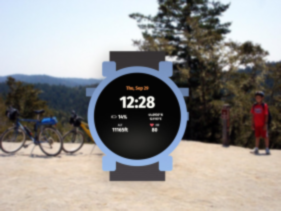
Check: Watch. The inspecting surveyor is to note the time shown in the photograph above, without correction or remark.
12:28
